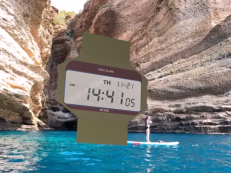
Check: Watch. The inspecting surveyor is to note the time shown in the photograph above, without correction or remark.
14:41:05
